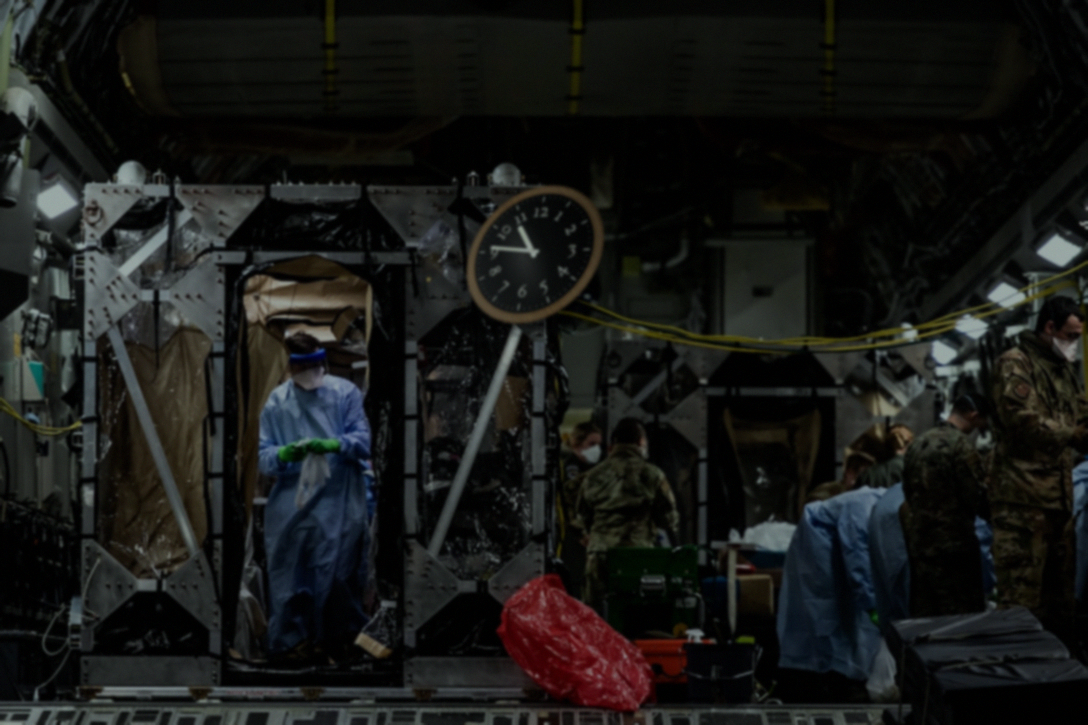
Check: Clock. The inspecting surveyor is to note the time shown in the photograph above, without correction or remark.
10:46
